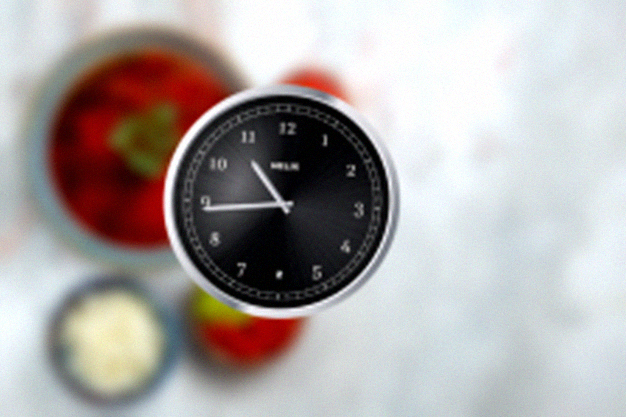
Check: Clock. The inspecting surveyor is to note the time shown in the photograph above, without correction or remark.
10:44
